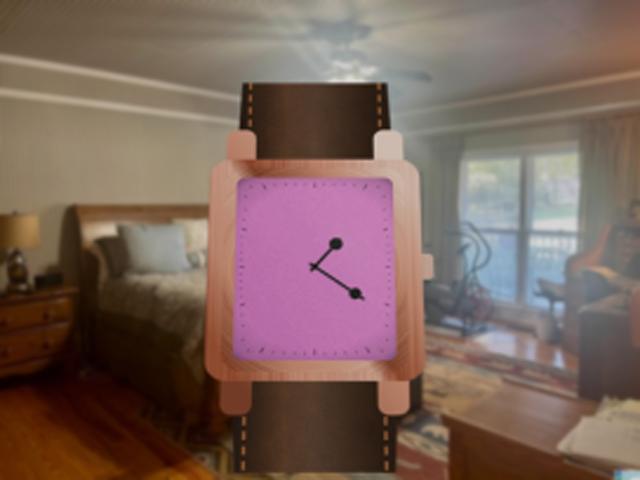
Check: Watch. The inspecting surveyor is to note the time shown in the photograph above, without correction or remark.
1:21
